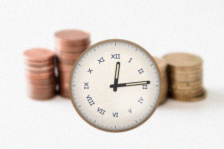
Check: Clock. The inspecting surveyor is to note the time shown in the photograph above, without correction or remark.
12:14
